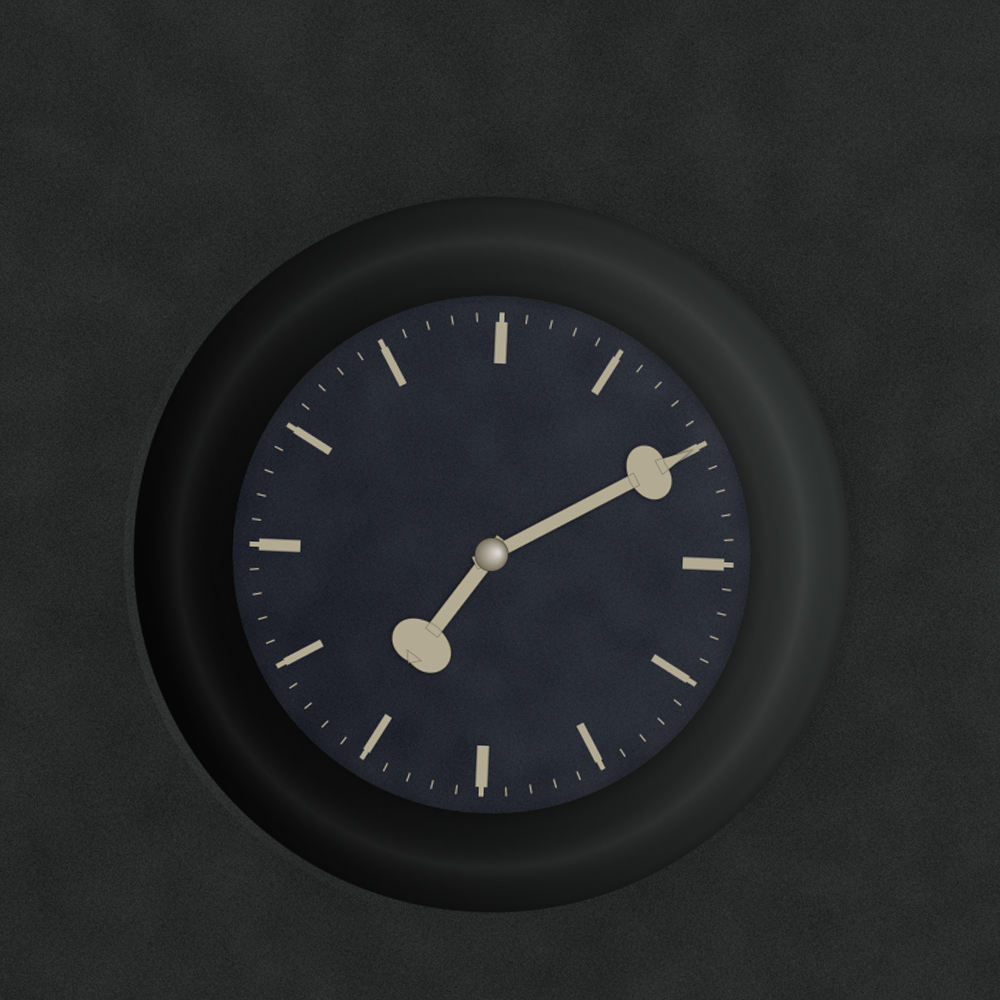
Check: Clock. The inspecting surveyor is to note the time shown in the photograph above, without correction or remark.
7:10
